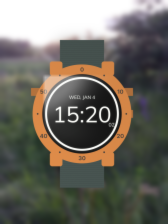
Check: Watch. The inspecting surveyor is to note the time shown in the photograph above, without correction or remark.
15:20
